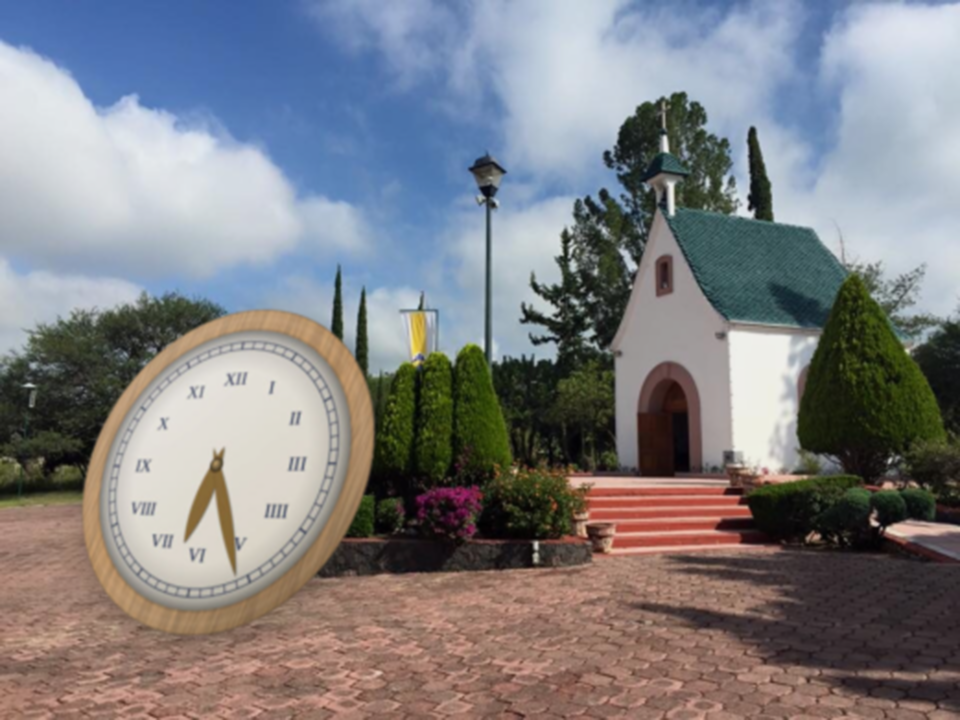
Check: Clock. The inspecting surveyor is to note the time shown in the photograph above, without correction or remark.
6:26
